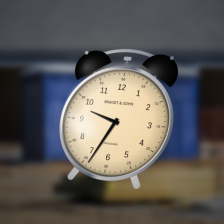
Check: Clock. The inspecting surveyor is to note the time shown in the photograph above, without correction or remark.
9:34
